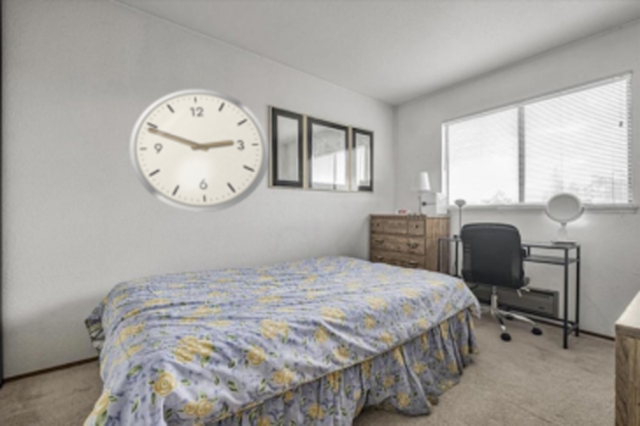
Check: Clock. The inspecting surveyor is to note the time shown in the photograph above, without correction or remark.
2:49
